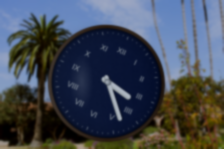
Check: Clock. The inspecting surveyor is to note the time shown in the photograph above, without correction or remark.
3:23
